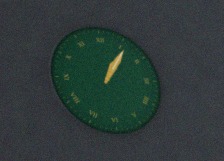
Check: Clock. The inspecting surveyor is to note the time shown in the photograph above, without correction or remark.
1:06
